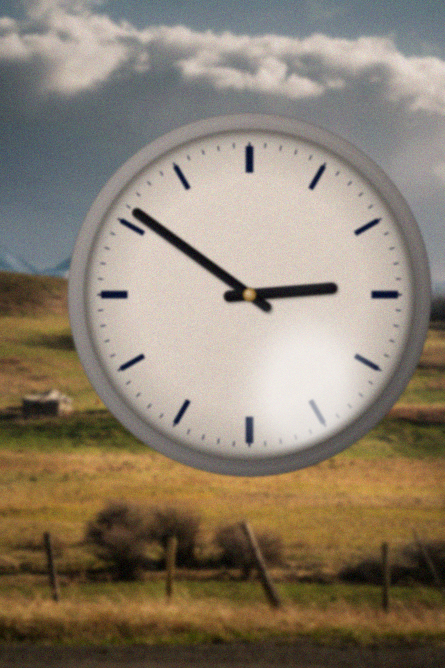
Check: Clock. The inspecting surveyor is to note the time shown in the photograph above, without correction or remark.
2:51
